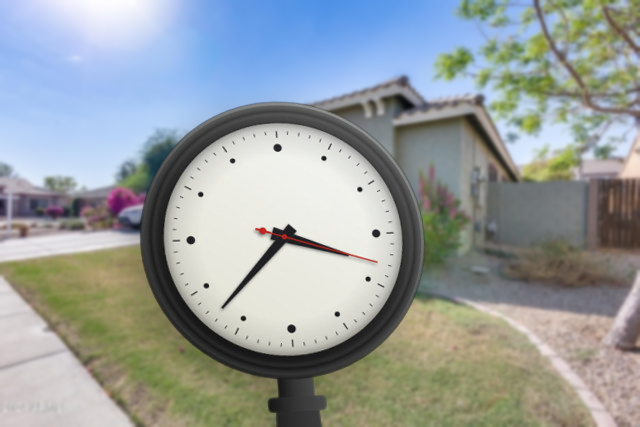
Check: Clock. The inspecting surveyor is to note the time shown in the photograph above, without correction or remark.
3:37:18
